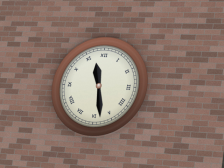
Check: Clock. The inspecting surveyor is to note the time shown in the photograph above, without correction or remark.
11:28
